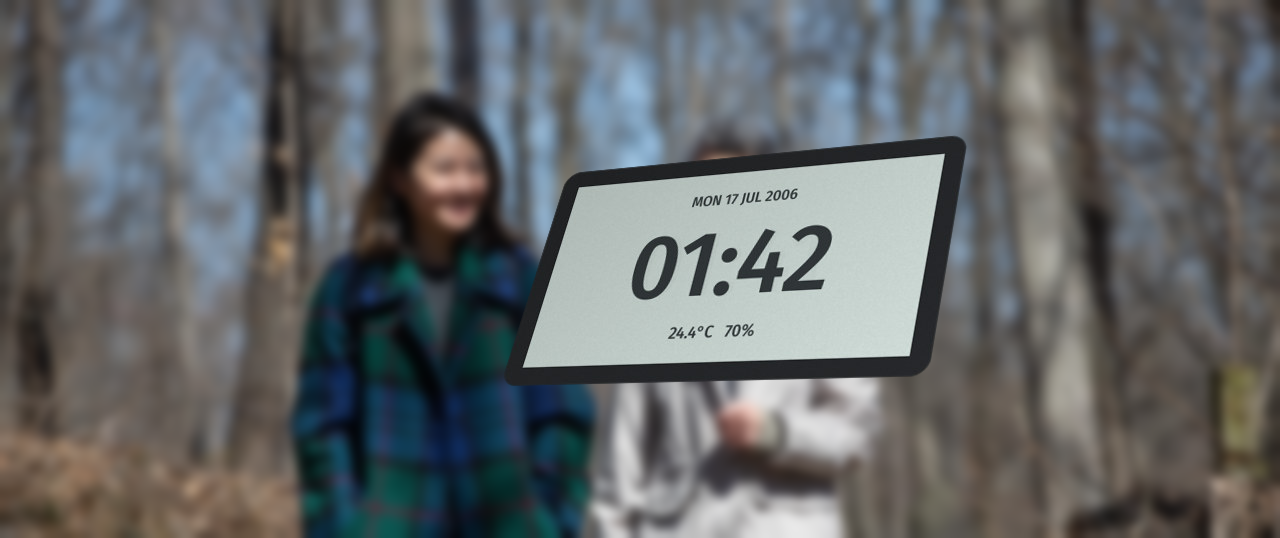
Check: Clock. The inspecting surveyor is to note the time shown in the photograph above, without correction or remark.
1:42
